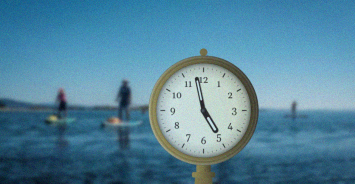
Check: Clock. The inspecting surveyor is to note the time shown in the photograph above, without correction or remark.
4:58
